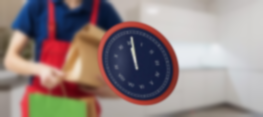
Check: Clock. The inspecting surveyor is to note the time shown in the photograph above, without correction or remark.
12:01
